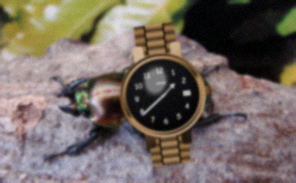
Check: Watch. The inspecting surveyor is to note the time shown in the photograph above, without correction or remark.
1:39
